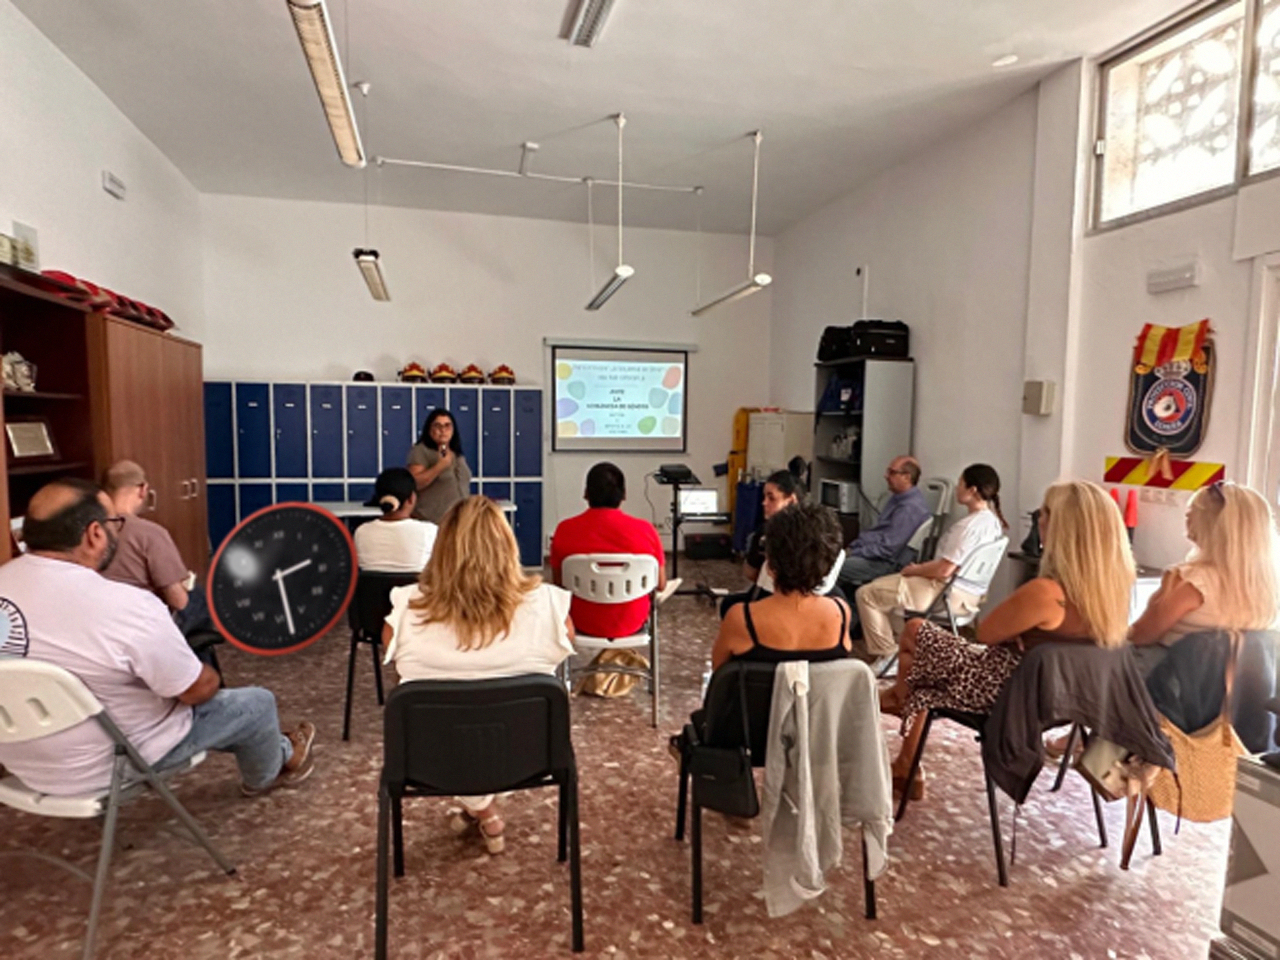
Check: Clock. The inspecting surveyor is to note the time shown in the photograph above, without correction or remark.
2:28
